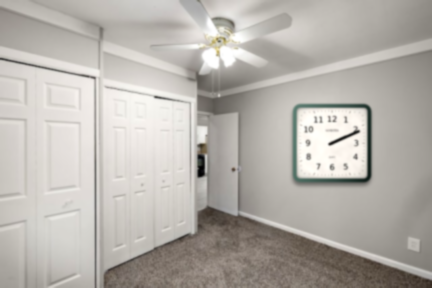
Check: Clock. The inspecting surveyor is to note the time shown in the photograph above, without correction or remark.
2:11
